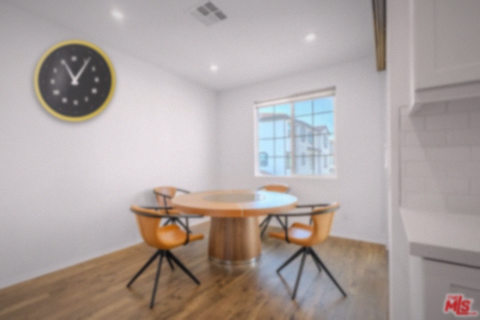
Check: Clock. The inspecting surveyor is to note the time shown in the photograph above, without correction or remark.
11:06
